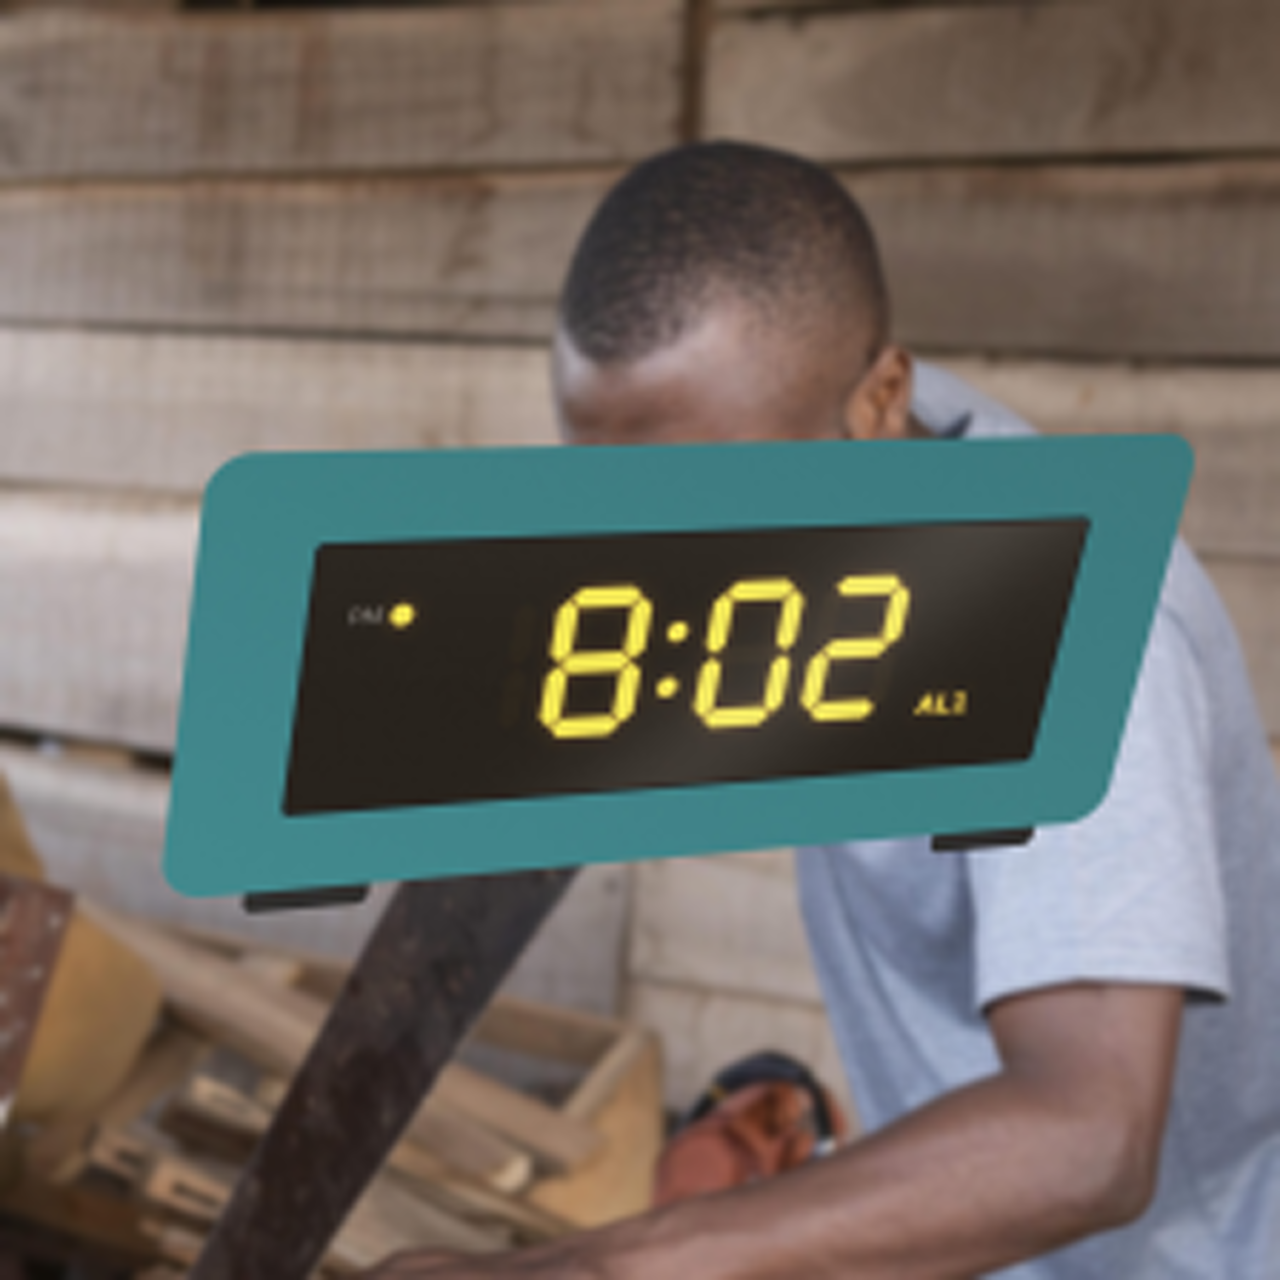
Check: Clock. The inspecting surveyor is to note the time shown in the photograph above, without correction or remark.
8:02
